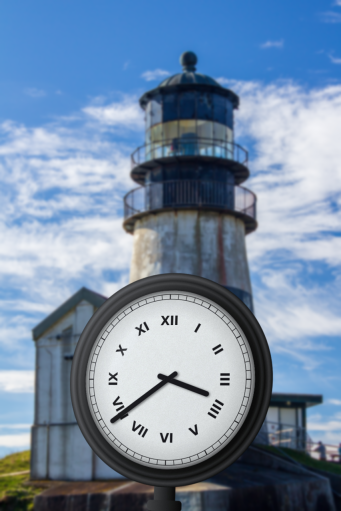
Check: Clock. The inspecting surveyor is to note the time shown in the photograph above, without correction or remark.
3:39
